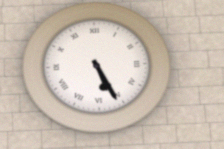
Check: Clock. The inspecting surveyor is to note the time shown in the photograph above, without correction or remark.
5:26
